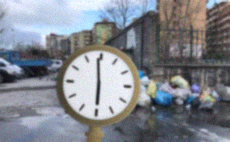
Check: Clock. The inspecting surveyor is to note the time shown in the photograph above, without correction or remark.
5:59
